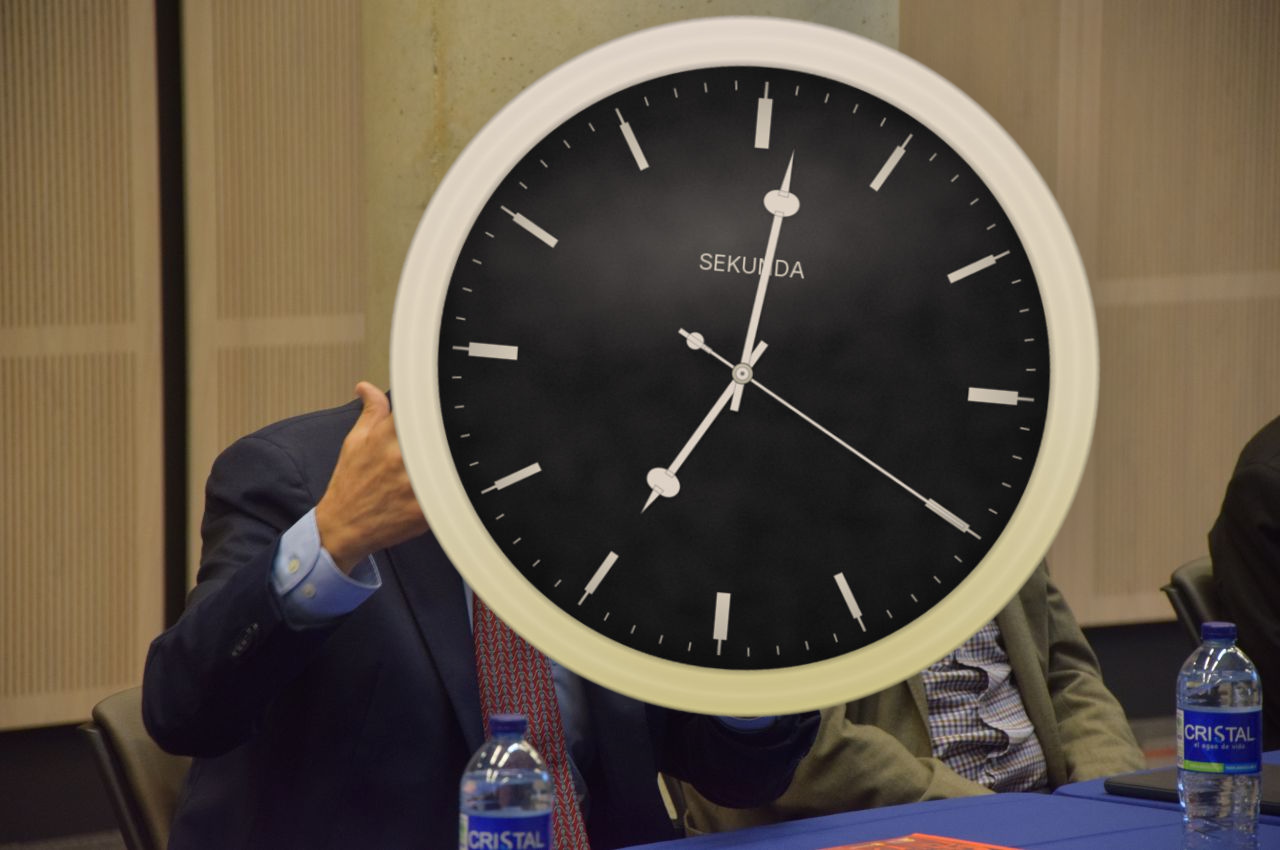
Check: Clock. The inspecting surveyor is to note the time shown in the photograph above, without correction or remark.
7:01:20
